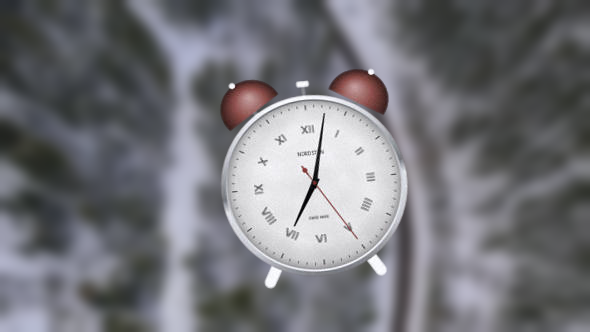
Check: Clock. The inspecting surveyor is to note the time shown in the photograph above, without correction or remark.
7:02:25
